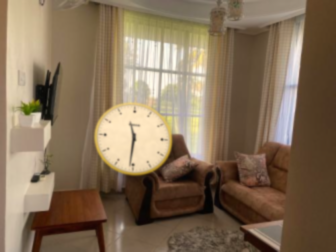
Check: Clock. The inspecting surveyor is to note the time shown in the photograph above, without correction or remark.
11:31
